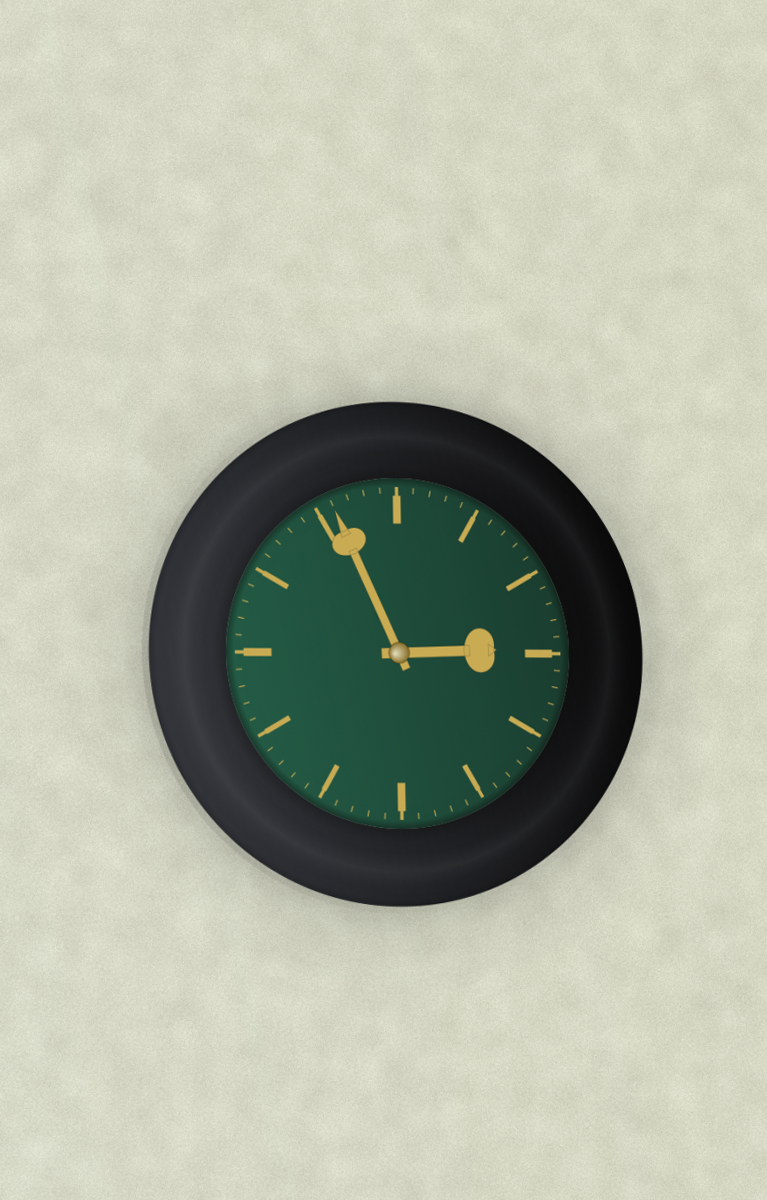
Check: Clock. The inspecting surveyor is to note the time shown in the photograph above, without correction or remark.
2:56
